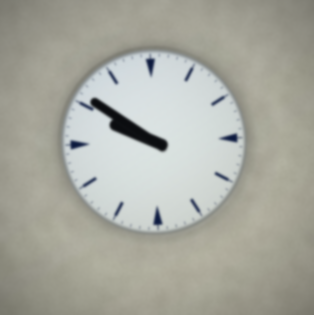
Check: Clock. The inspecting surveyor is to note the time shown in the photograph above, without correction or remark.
9:51
